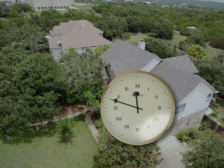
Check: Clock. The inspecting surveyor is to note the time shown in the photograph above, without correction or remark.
11:48
